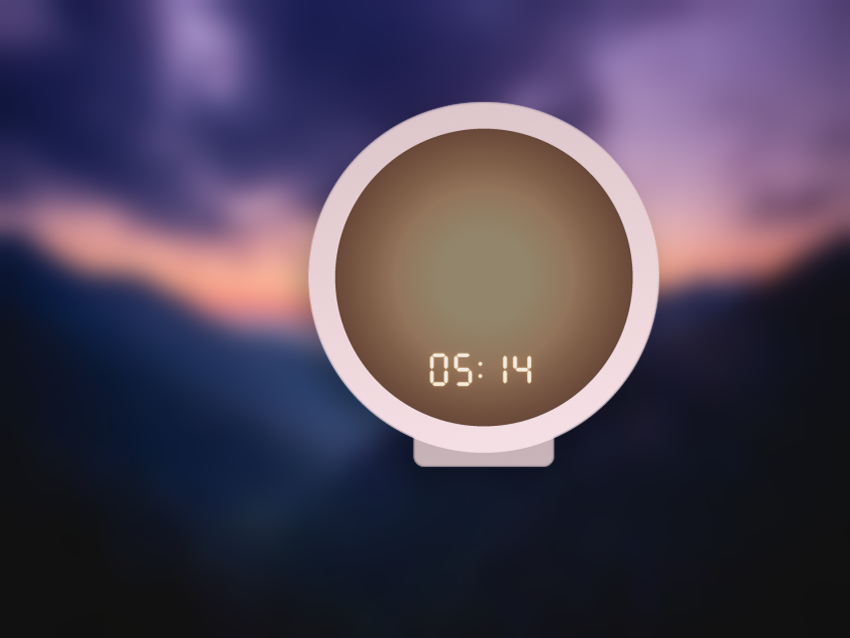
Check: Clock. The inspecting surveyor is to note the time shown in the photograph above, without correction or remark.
5:14
